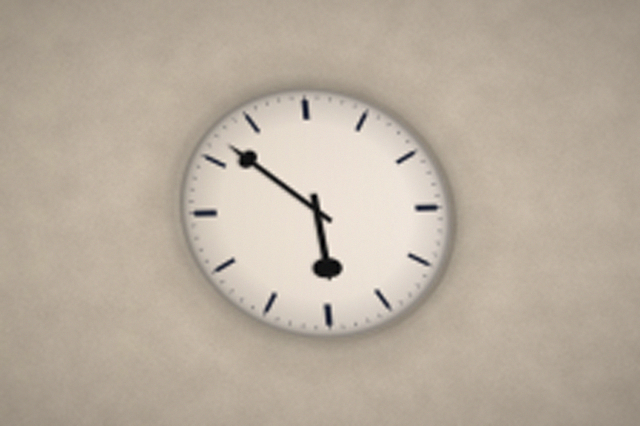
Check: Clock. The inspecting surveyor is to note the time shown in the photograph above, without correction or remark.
5:52
